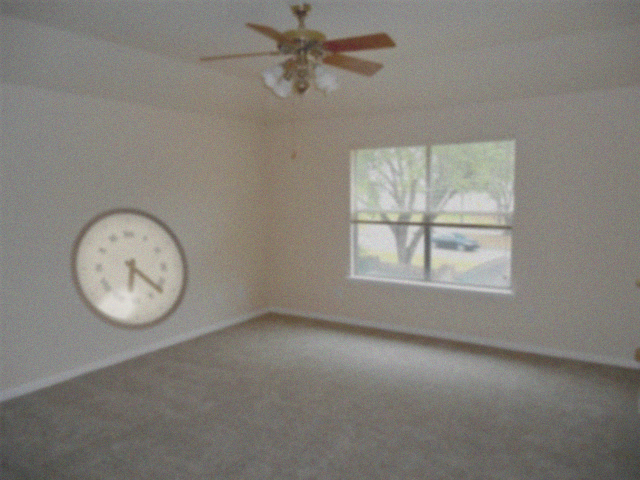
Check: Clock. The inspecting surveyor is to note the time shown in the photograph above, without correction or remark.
6:22
